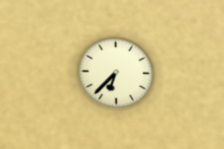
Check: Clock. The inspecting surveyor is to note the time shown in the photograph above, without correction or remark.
6:37
